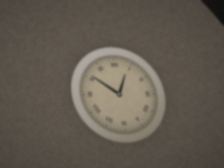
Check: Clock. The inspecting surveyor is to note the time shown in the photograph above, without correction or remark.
12:51
